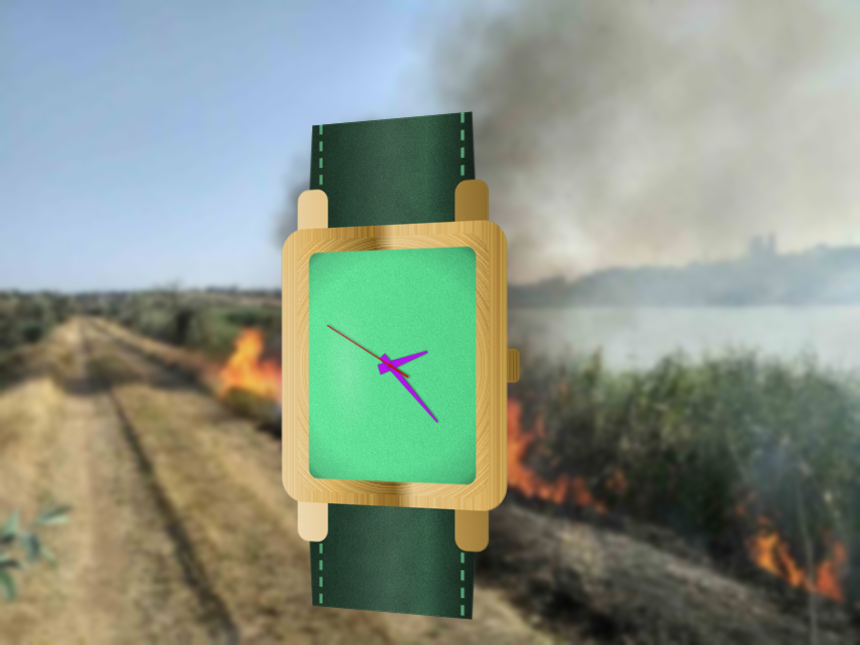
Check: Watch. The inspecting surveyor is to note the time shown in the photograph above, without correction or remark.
2:22:50
